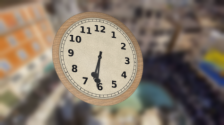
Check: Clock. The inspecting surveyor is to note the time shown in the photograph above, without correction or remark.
6:31
